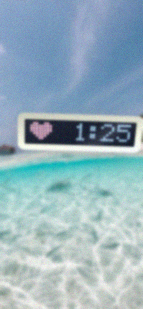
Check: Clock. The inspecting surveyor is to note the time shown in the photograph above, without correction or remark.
1:25
